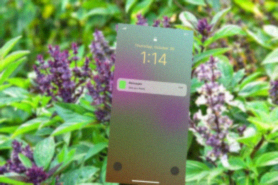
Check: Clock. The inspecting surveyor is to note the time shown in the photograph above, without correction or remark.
1:14
